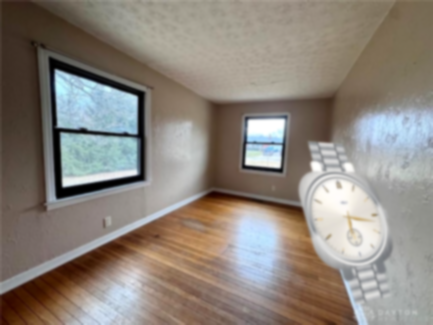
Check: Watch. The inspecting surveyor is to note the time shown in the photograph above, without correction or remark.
6:17
